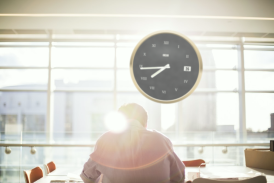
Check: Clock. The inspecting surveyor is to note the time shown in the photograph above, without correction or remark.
7:44
